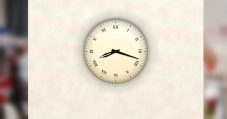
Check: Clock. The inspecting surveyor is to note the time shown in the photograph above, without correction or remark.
8:18
